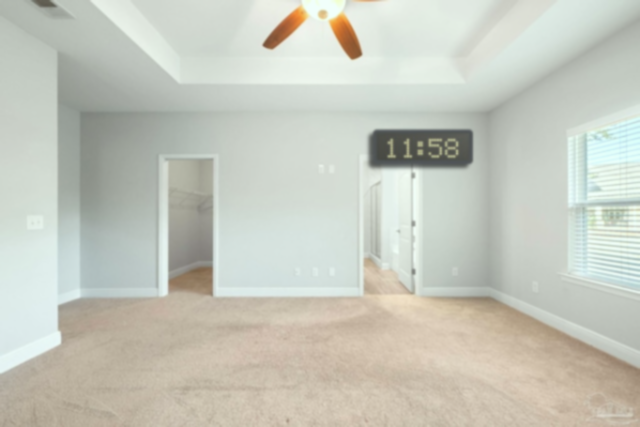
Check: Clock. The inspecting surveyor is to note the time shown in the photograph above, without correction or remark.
11:58
